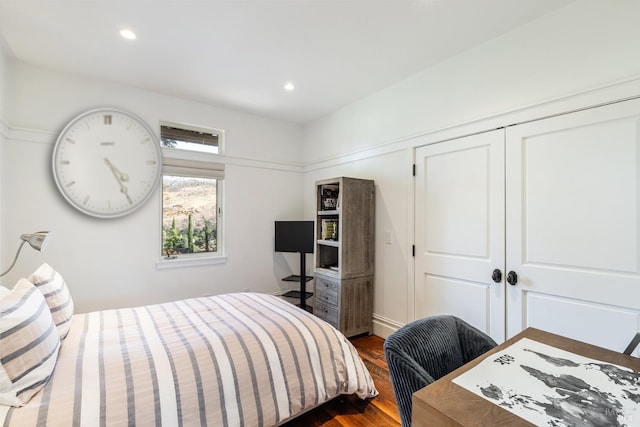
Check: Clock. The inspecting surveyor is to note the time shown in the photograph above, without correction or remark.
4:25
